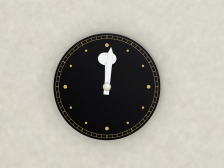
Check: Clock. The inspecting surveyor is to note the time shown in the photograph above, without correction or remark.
12:01
